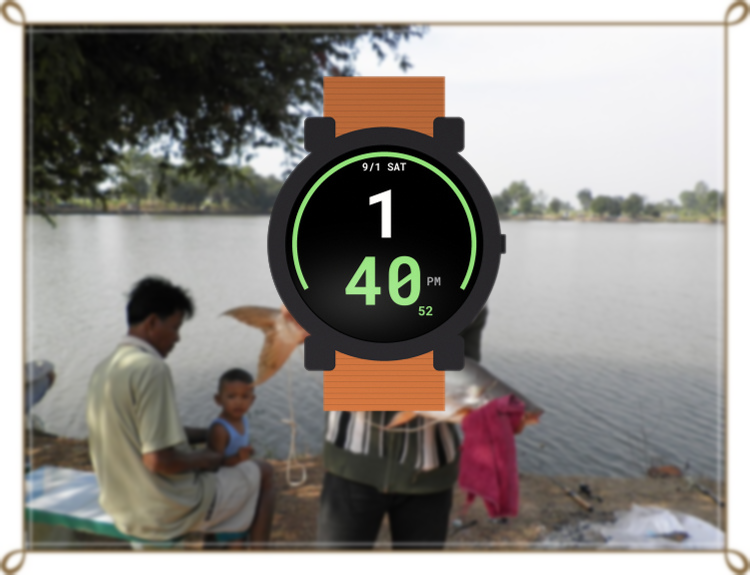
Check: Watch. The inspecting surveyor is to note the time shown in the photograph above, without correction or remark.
1:40:52
